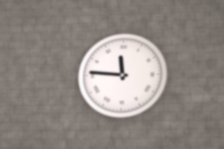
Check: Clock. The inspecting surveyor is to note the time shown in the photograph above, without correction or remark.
11:46
